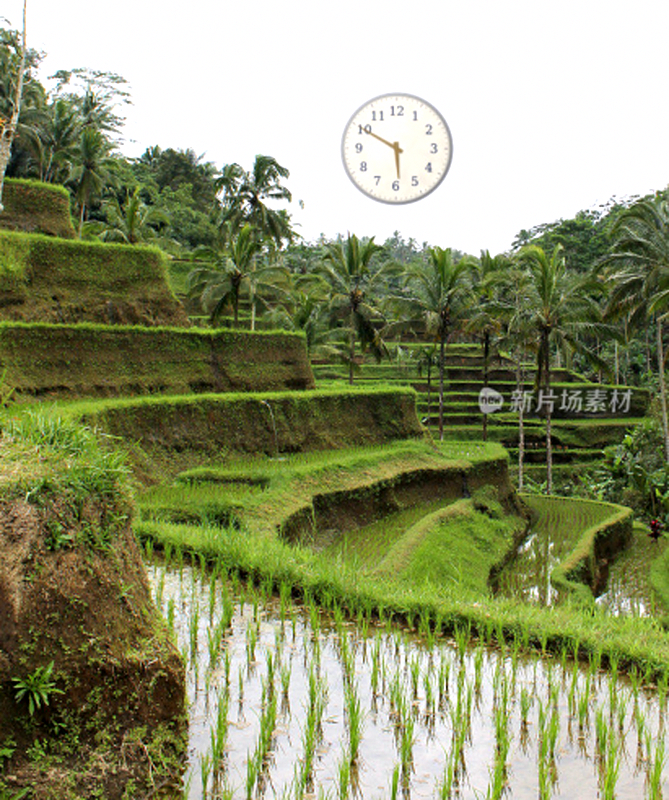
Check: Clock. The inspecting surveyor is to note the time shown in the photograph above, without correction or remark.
5:50
